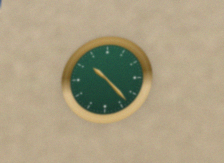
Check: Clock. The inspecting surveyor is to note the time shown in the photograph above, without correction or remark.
10:23
